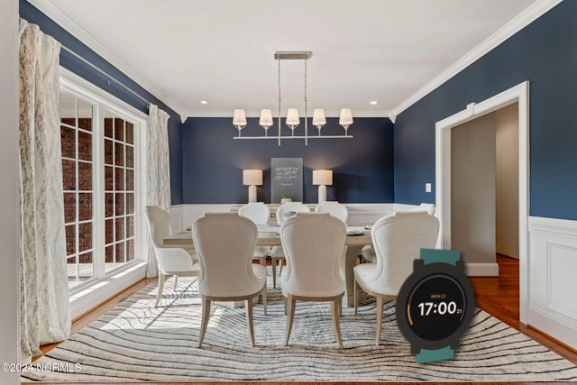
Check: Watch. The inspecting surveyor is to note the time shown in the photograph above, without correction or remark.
17:00
